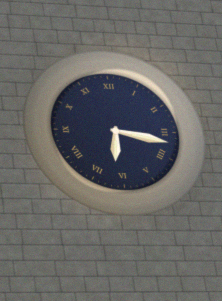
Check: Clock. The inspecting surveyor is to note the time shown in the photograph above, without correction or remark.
6:17
